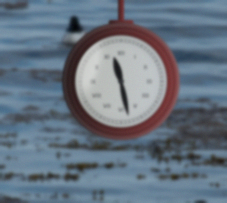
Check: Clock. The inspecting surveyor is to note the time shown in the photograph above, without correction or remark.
11:28
